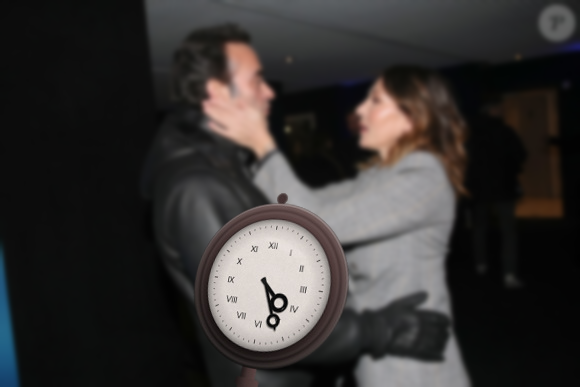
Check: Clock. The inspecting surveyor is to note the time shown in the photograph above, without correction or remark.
4:26
